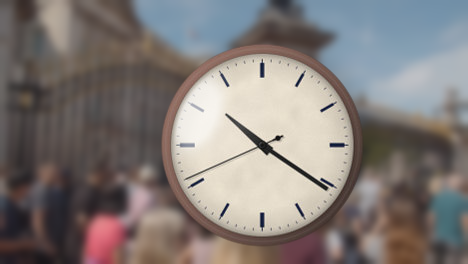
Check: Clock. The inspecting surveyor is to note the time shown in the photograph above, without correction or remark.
10:20:41
